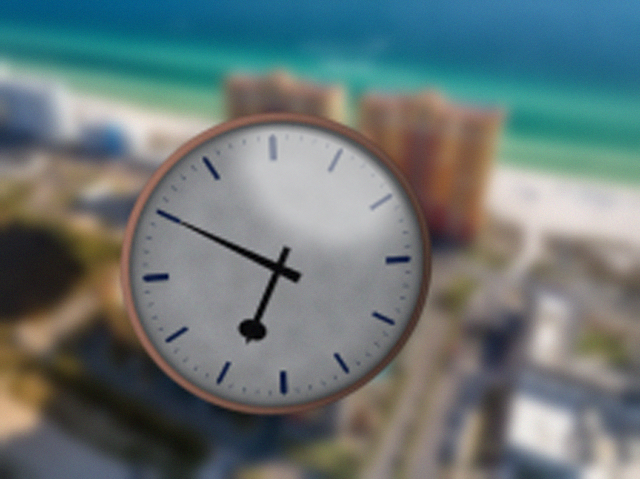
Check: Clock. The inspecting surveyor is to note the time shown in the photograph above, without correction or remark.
6:50
